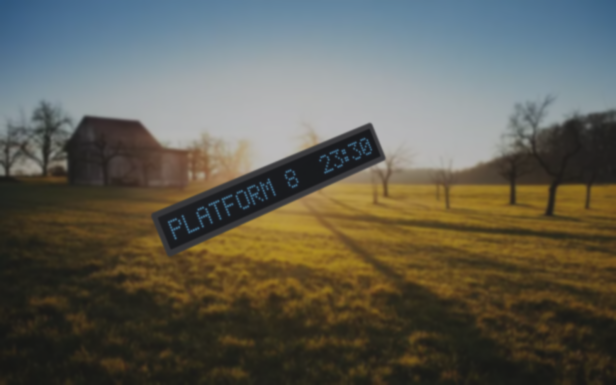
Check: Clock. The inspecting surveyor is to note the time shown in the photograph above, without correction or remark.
23:30
